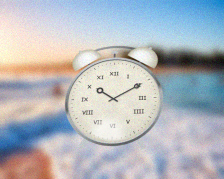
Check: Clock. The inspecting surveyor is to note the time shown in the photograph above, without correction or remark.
10:10
